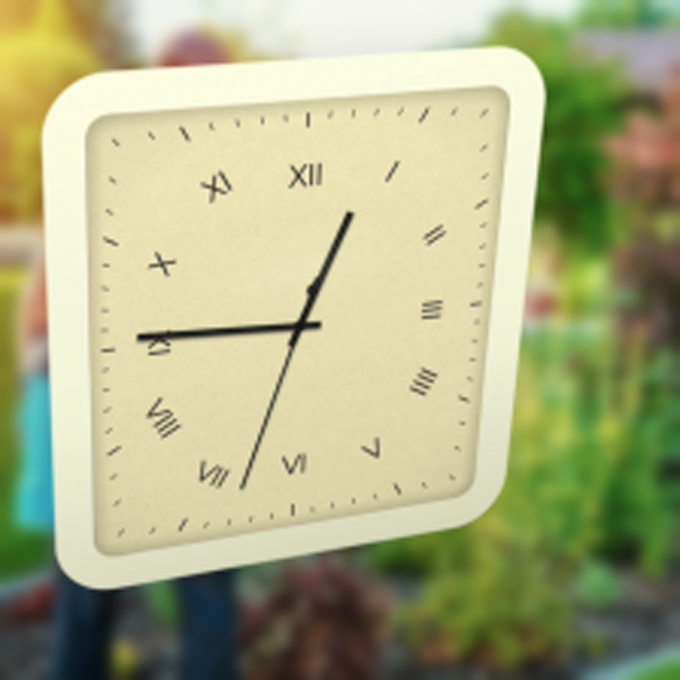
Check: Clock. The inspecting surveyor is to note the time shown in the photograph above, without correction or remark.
12:45:33
